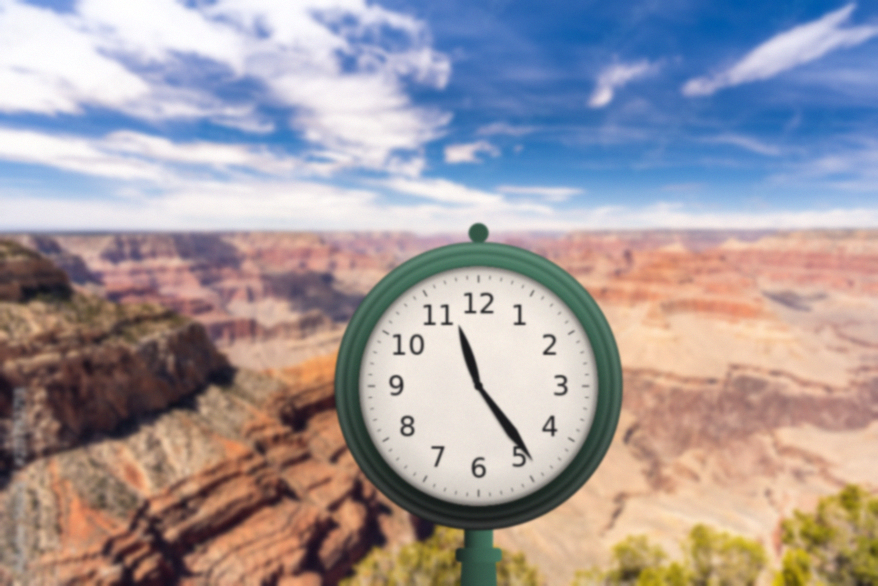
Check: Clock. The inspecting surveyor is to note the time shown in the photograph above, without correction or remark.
11:24
